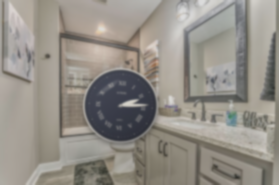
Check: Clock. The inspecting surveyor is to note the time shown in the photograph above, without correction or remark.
2:14
